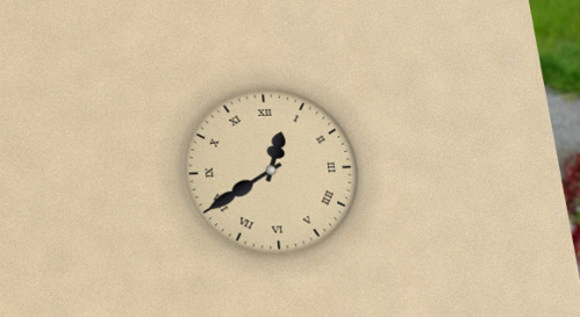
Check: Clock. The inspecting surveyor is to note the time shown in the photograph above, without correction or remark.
12:40
